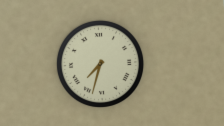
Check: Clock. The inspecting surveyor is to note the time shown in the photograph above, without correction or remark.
7:33
